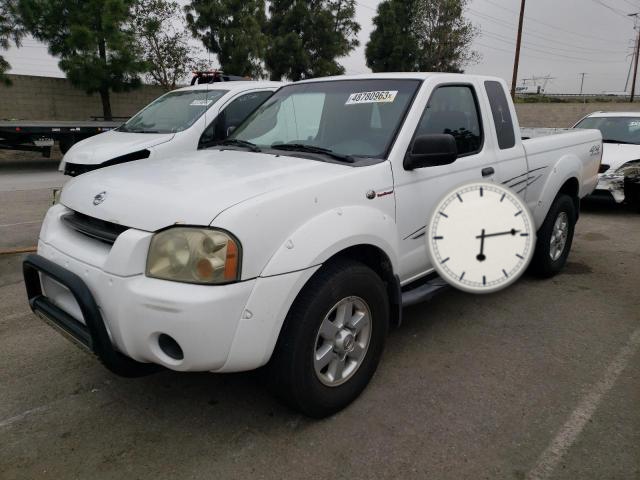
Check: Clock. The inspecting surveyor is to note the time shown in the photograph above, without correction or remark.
6:14
